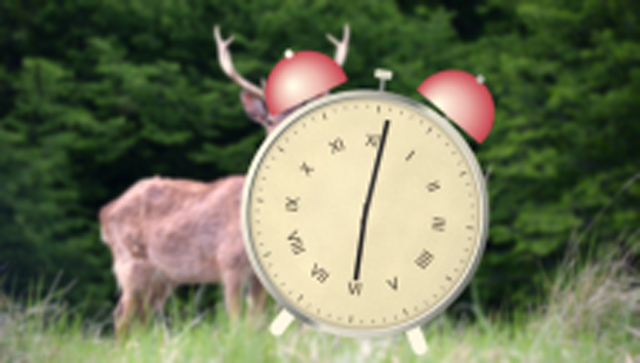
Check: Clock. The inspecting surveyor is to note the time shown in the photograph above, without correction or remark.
6:01
